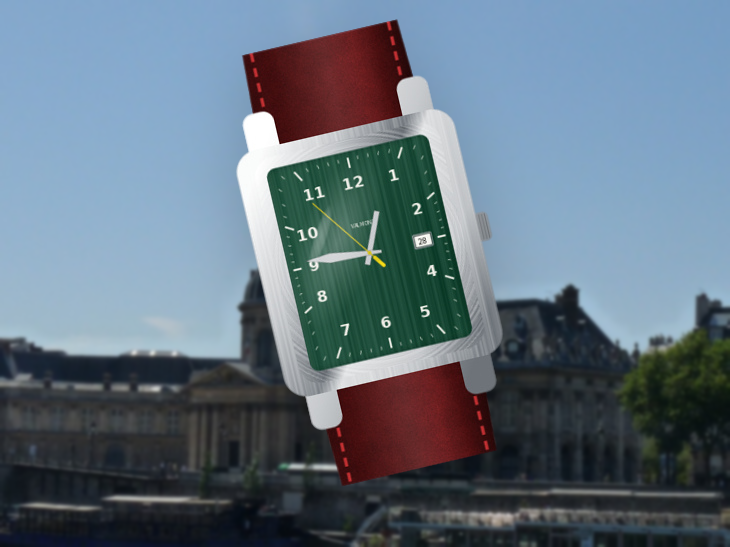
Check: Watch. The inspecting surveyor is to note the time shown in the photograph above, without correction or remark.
12:45:54
